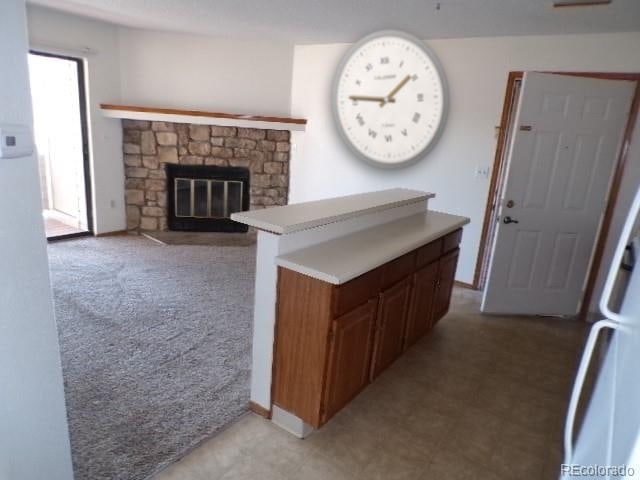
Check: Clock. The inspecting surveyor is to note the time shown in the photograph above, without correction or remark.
1:46
